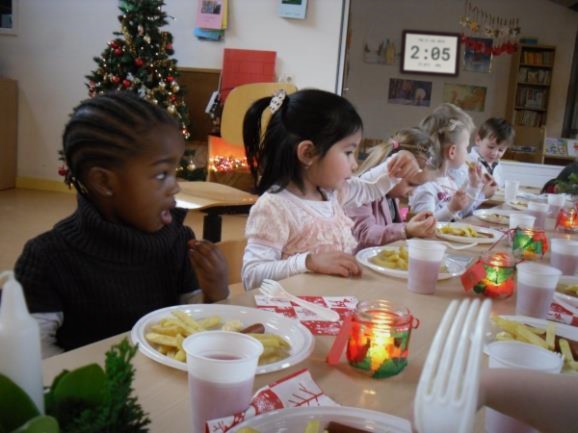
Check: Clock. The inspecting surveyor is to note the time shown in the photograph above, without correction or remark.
2:05
